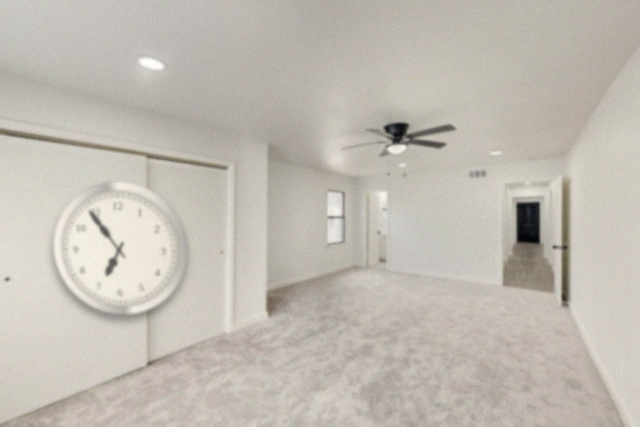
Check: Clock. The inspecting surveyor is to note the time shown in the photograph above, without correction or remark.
6:54
